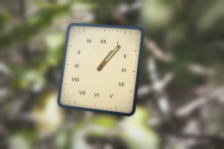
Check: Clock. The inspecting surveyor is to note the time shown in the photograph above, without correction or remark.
1:06
